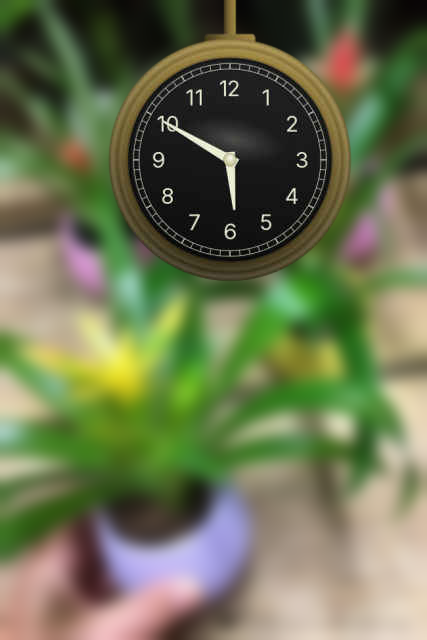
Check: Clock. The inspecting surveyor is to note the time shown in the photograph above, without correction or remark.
5:50
